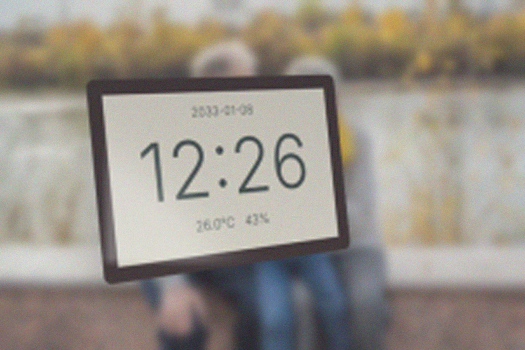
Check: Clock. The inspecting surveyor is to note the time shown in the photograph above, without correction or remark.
12:26
